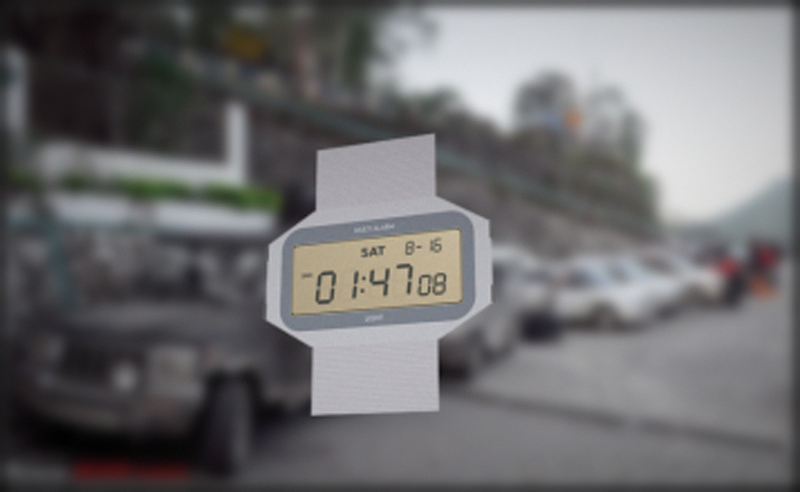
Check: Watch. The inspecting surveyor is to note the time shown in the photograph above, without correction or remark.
1:47:08
